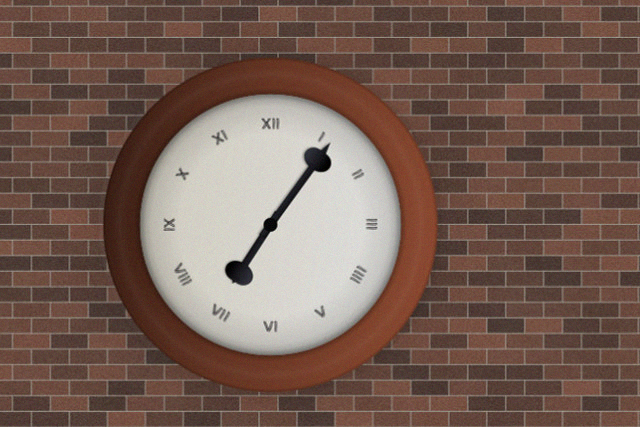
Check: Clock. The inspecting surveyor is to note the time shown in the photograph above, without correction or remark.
7:06
